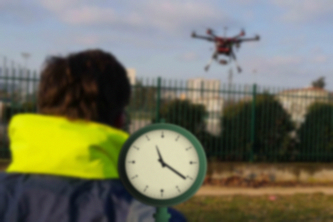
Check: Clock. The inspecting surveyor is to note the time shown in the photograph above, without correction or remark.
11:21
